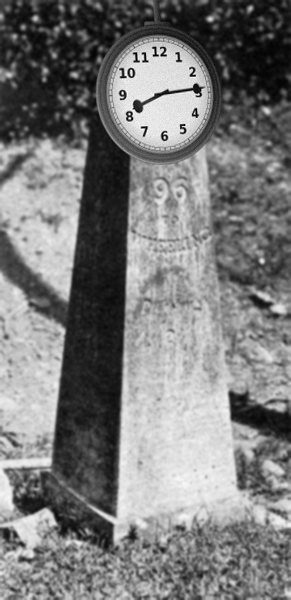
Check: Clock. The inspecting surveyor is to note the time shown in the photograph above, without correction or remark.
8:14
